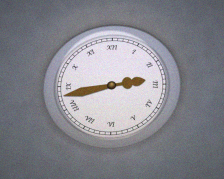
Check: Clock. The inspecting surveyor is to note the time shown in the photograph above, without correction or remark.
2:43
